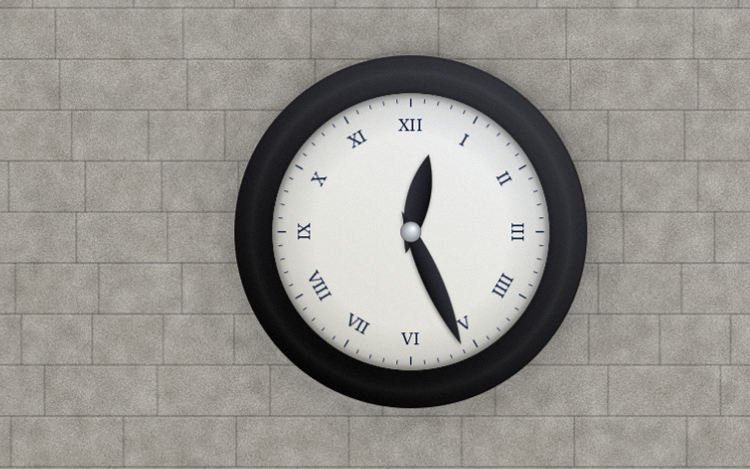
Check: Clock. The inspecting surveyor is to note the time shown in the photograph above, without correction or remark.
12:26
